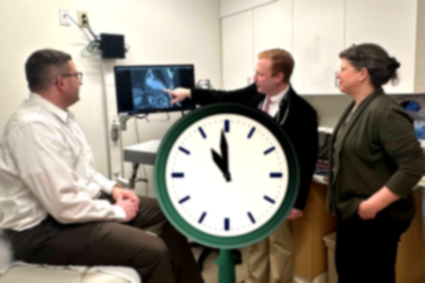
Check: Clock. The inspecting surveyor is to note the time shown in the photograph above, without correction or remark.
10:59
